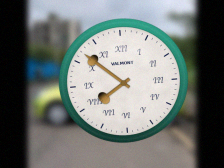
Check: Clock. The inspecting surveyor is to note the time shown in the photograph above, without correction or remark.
7:52
